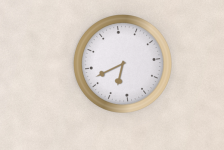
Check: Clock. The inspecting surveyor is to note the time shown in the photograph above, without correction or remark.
6:42
